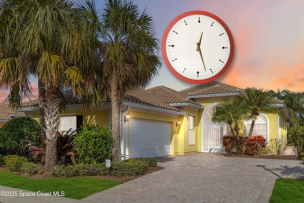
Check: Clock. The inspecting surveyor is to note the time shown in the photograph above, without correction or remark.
12:27
